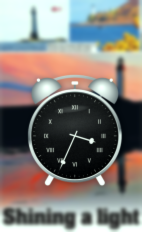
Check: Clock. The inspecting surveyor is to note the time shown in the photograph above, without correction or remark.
3:34
